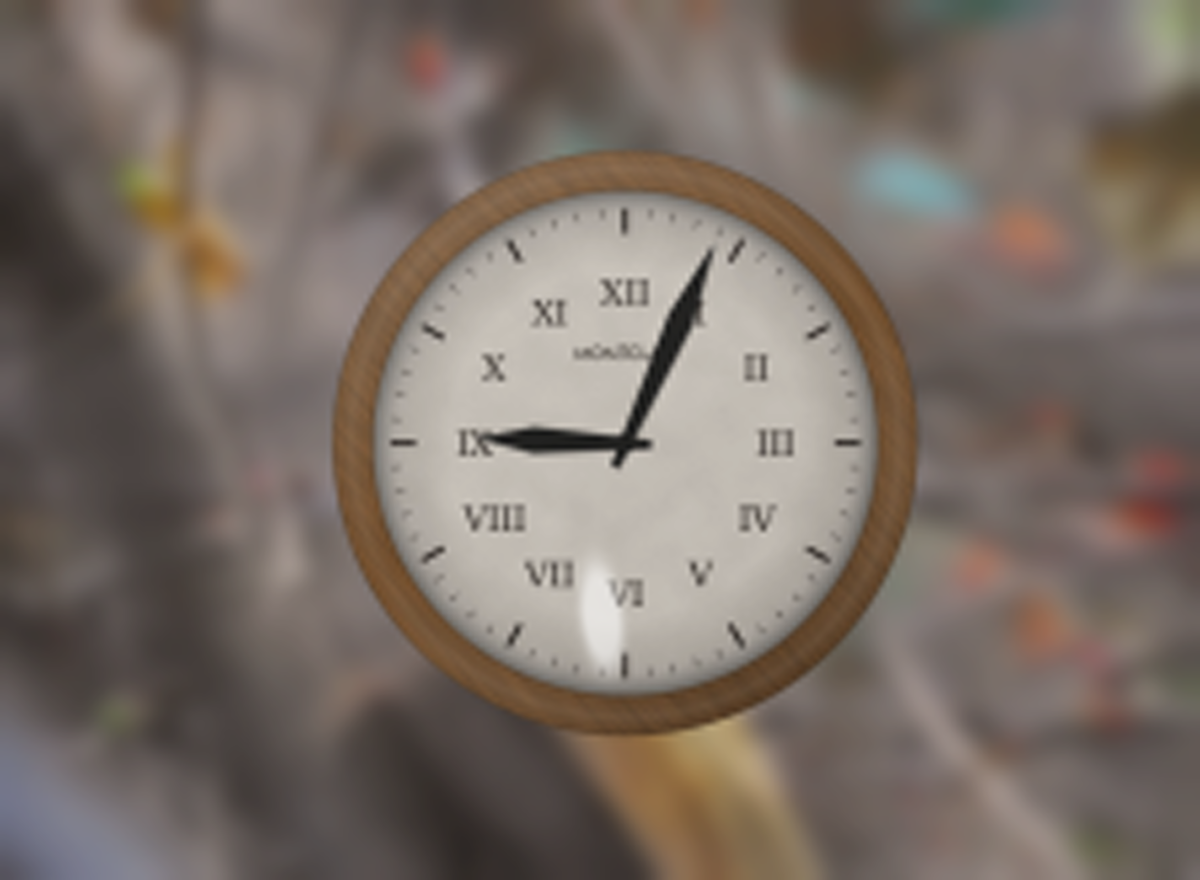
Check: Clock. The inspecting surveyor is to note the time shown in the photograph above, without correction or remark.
9:04
